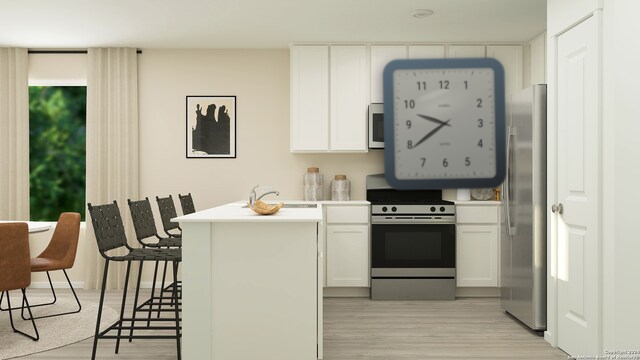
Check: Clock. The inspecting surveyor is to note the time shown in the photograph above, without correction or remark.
9:39
